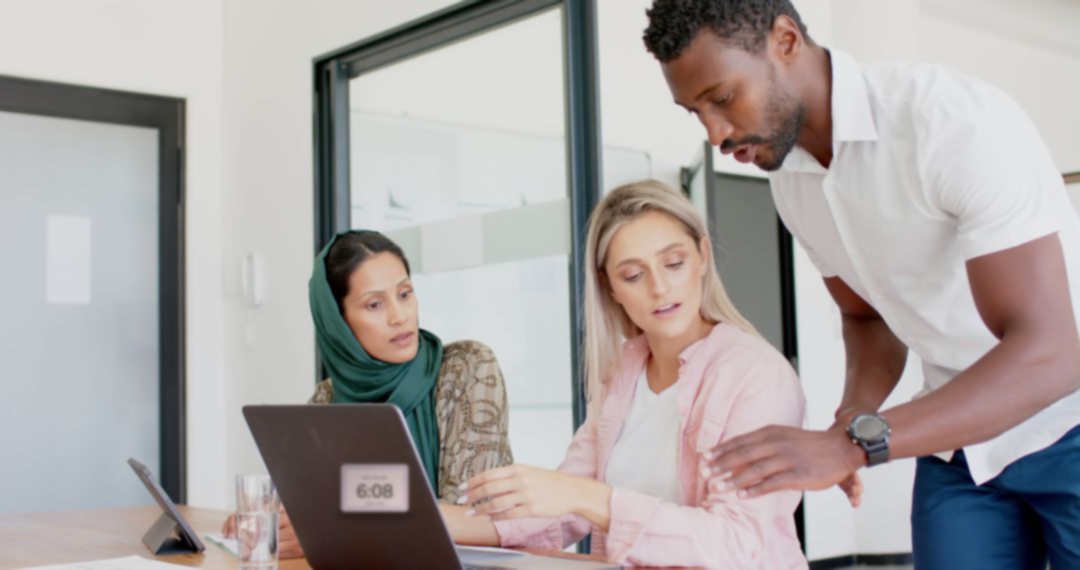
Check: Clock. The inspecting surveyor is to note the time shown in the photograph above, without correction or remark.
6:08
